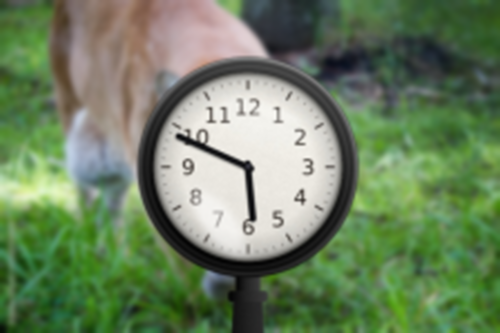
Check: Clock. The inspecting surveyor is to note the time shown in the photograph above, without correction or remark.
5:49
